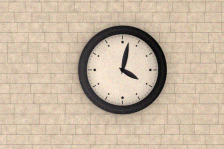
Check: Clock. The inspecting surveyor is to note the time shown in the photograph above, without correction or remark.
4:02
